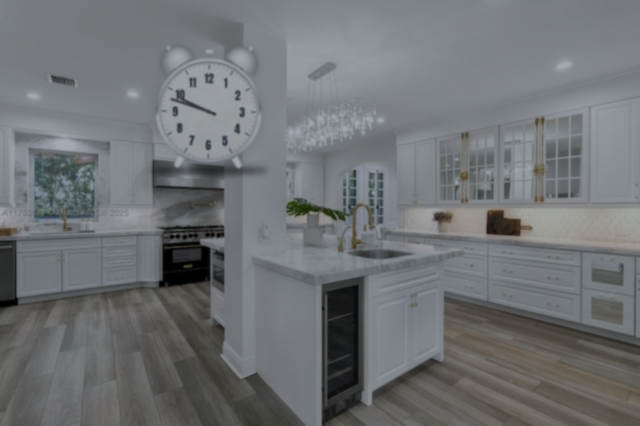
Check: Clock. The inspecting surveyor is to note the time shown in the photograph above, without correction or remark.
9:48
